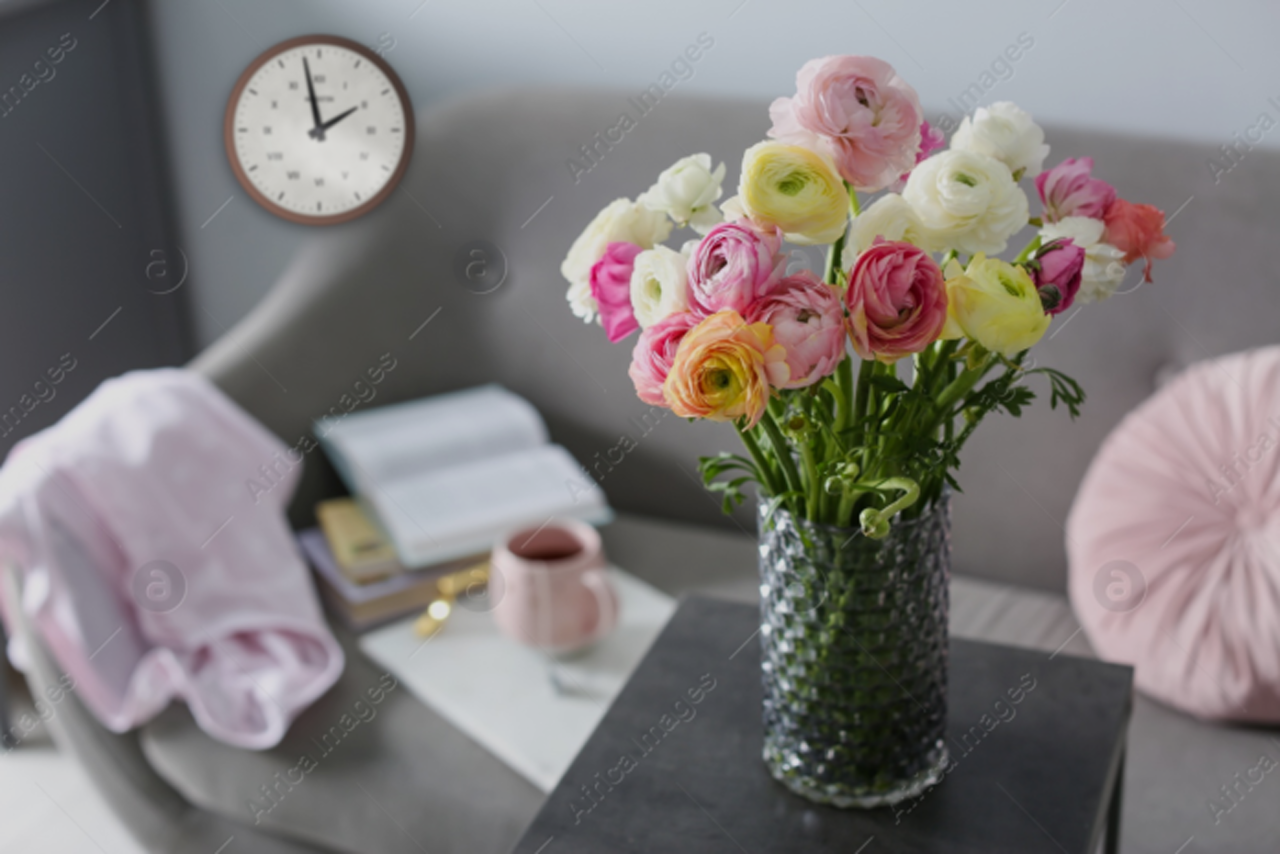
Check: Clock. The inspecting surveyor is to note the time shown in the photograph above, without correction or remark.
1:58
